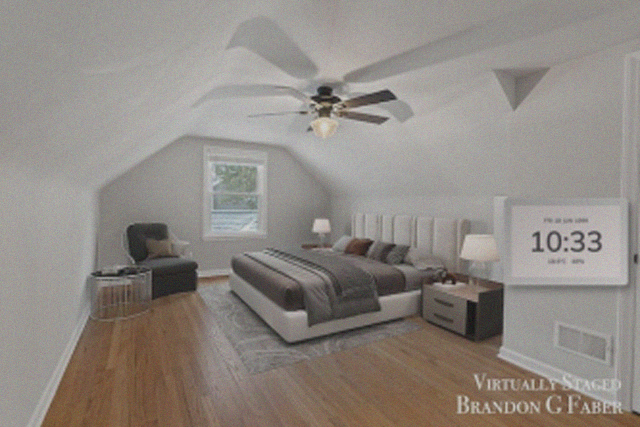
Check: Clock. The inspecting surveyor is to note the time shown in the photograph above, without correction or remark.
10:33
